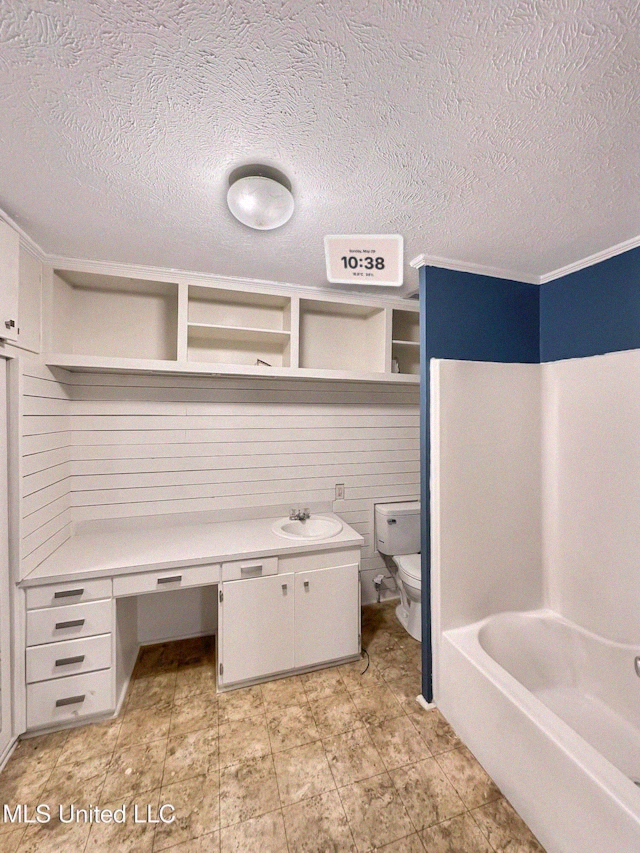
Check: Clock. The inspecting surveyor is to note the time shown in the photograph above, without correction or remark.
10:38
